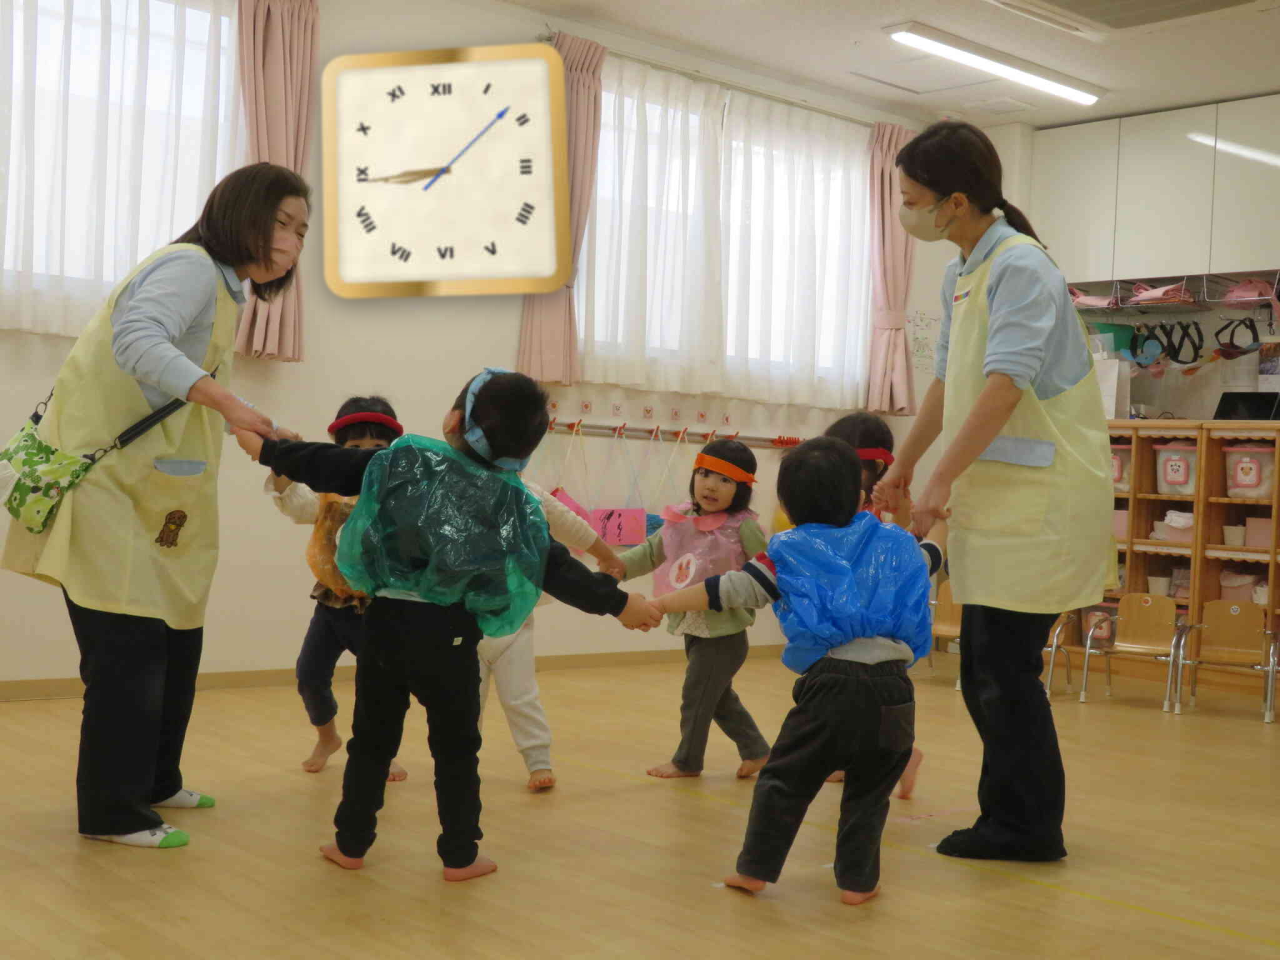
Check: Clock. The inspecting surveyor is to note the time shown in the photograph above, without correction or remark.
8:44:08
